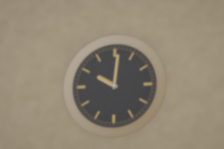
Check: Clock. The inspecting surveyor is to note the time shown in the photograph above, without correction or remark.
10:01
